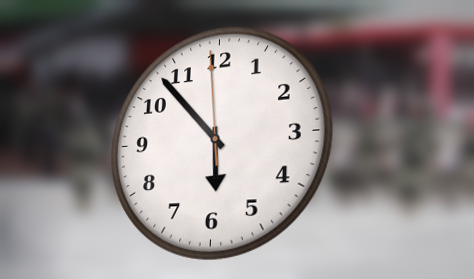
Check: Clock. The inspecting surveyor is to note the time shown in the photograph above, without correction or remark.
5:52:59
